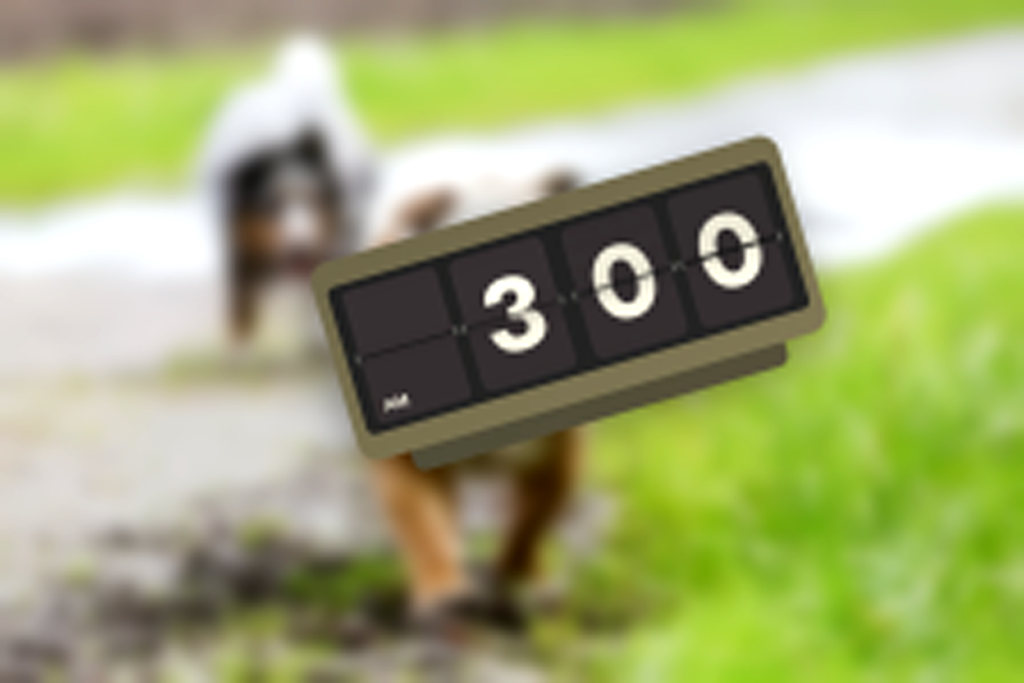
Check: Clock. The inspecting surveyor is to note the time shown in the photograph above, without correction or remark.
3:00
